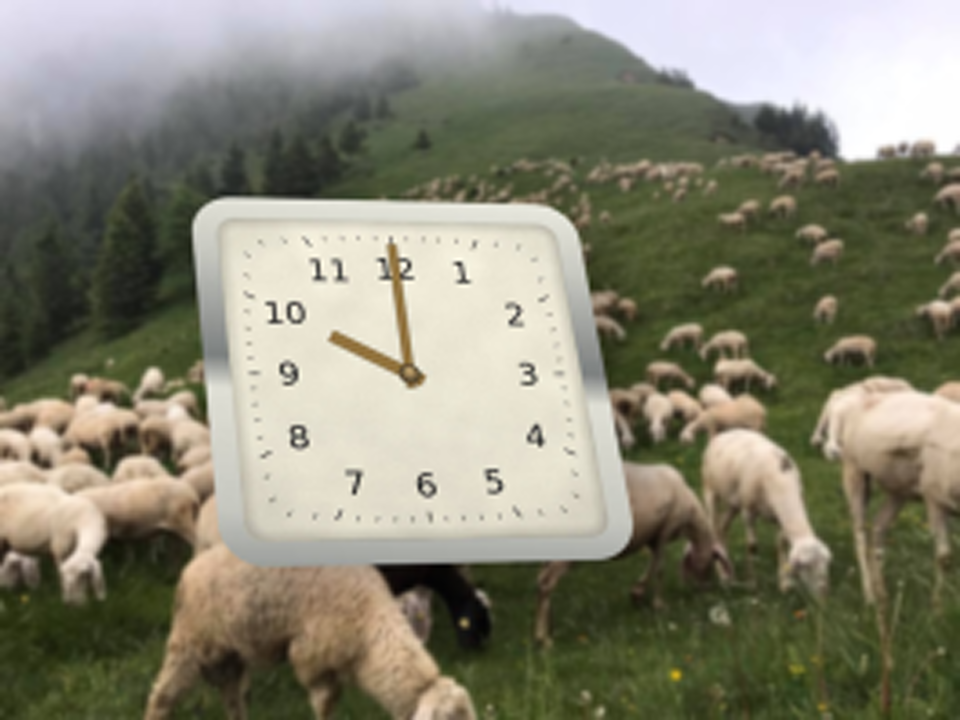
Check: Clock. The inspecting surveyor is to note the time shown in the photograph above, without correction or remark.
10:00
